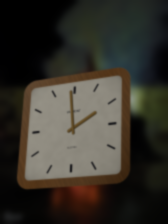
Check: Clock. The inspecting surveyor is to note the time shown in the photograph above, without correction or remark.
1:59
